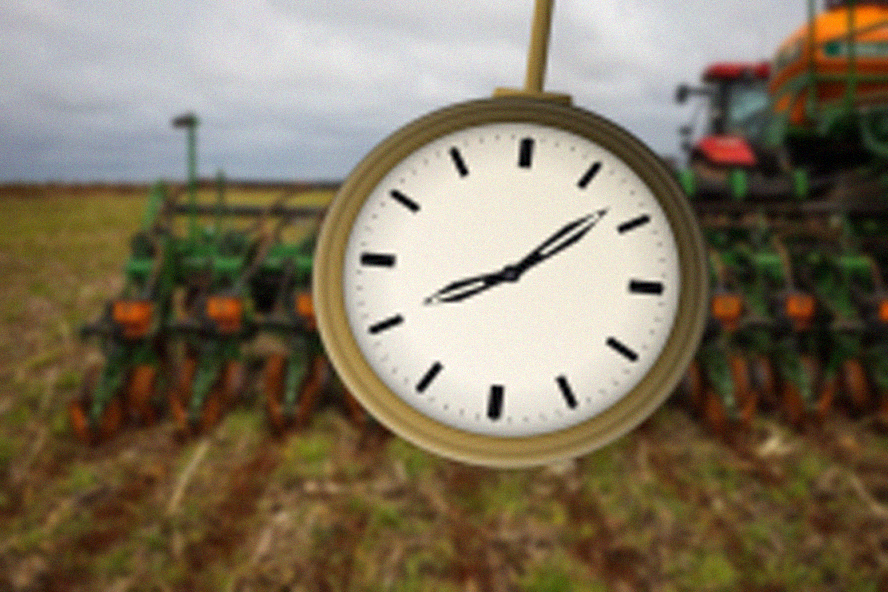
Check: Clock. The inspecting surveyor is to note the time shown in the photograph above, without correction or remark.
8:08
